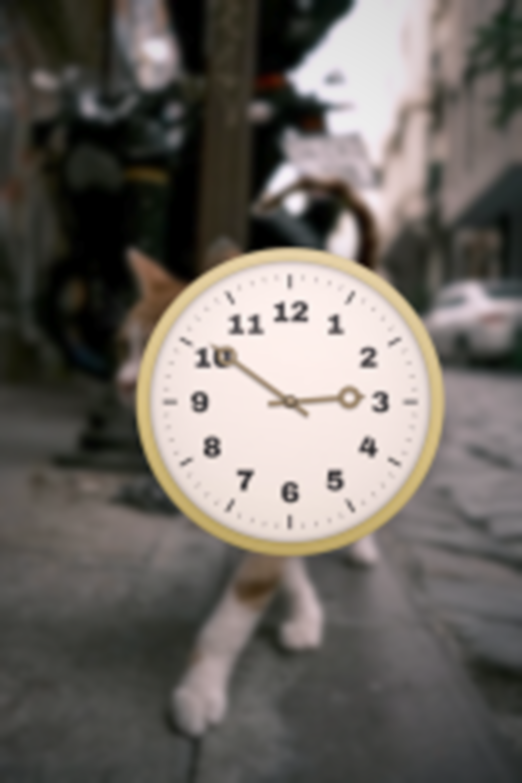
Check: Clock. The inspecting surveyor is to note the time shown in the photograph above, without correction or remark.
2:51
